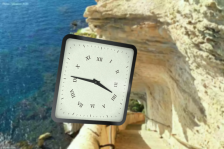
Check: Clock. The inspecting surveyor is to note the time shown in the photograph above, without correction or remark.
3:46
